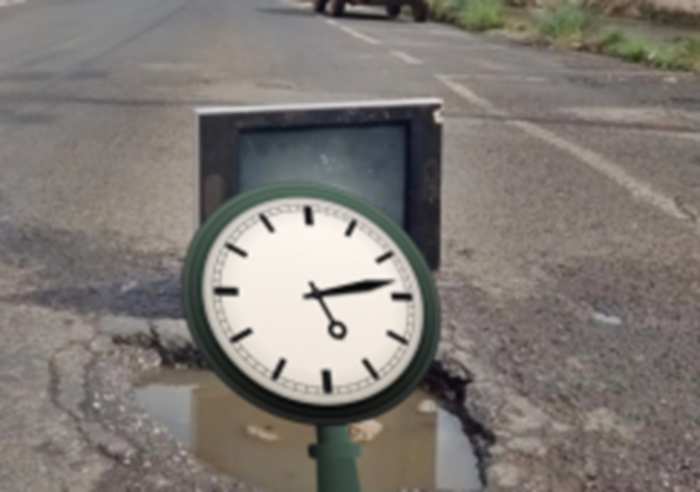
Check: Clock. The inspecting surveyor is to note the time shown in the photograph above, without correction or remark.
5:13
